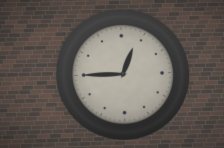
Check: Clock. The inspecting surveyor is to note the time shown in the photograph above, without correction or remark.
12:45
